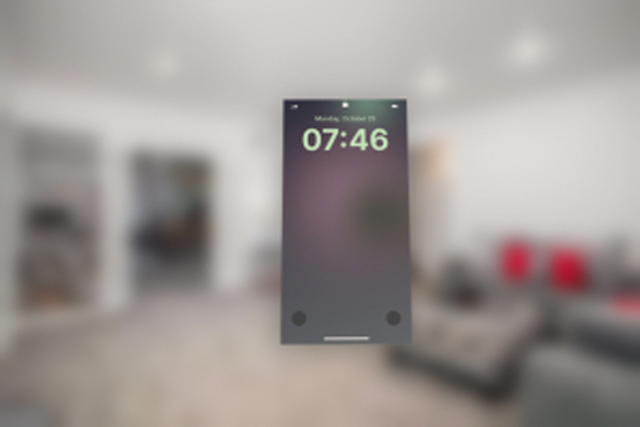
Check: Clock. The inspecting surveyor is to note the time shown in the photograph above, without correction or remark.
7:46
